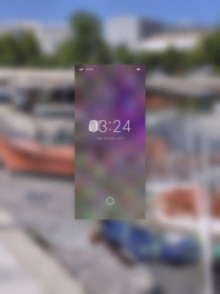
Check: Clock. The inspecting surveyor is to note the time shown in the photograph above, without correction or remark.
3:24
